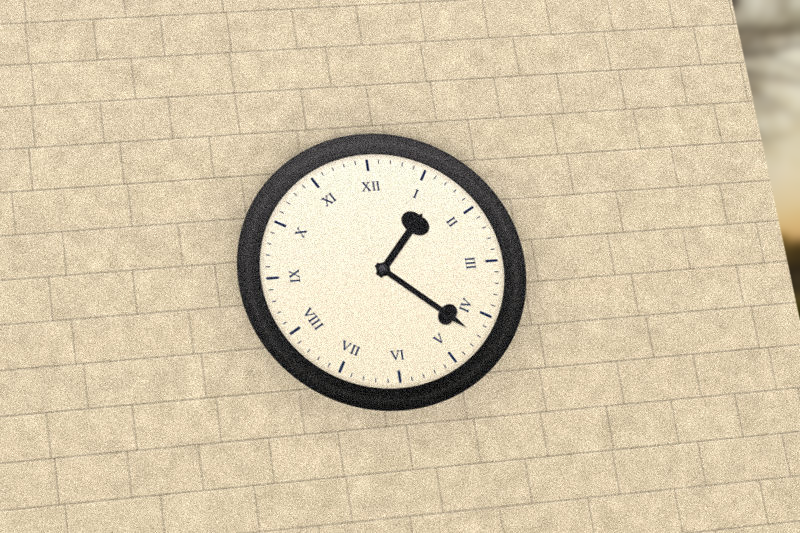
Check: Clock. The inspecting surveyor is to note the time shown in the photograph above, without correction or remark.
1:22
